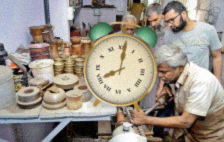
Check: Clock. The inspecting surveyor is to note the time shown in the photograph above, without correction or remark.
8:01
